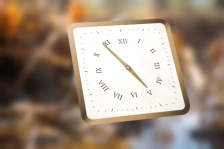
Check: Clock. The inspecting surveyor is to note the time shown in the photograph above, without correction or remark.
4:54
